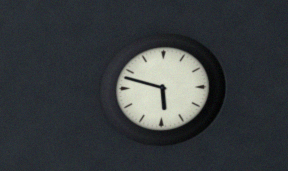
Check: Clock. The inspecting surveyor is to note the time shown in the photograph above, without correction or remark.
5:48
